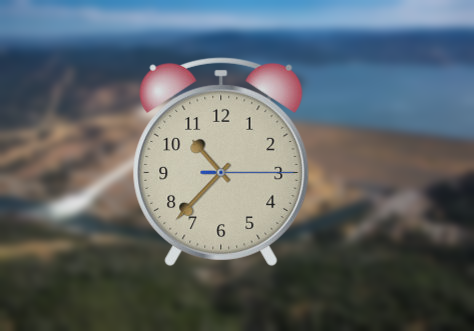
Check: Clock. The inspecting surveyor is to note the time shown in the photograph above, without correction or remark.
10:37:15
